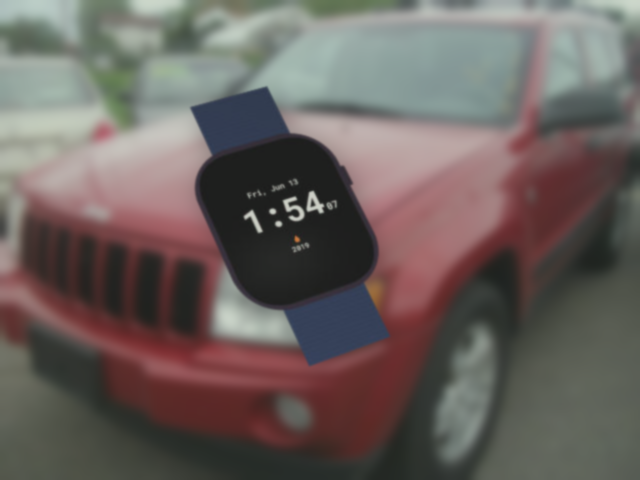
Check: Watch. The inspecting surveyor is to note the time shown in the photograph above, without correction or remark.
1:54:07
